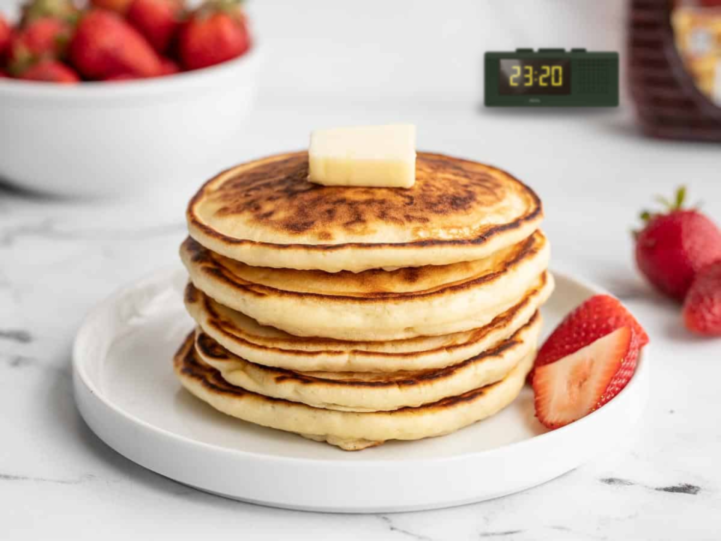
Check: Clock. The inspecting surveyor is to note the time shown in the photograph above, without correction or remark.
23:20
